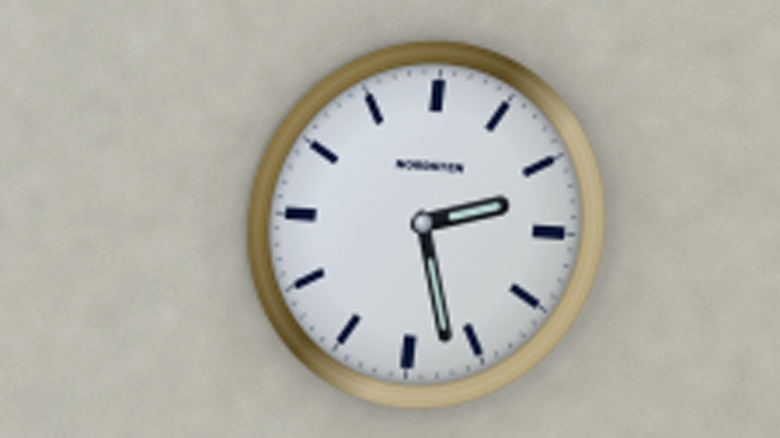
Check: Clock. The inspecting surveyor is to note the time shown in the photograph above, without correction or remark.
2:27
